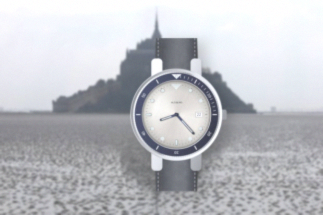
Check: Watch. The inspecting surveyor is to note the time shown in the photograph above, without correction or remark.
8:23
